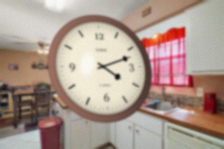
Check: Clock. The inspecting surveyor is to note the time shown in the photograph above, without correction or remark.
4:12
